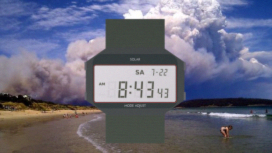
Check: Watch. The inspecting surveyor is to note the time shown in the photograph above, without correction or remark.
8:43:43
